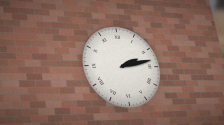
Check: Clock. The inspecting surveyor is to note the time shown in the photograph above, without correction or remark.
2:13
